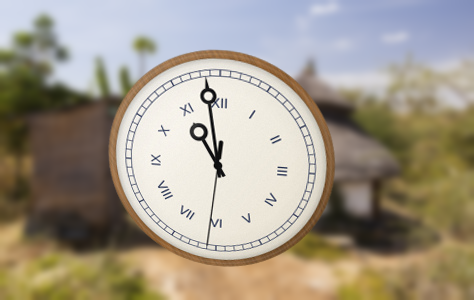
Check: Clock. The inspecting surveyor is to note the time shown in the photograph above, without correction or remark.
10:58:31
